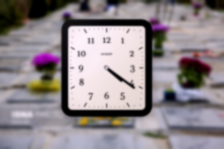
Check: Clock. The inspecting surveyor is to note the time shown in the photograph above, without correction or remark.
4:21
